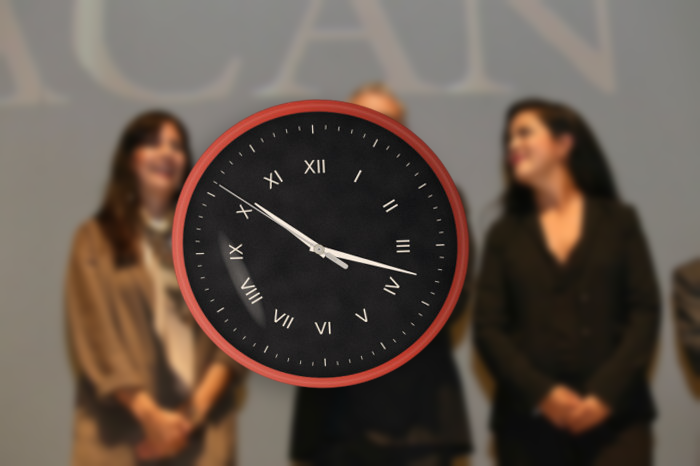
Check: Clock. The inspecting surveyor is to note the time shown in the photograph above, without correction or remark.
10:17:51
